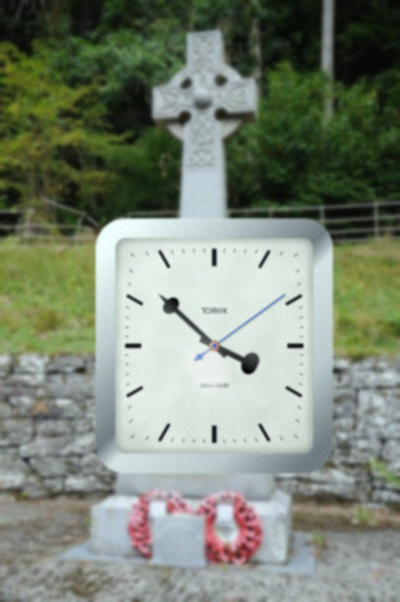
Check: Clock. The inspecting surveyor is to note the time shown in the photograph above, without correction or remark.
3:52:09
